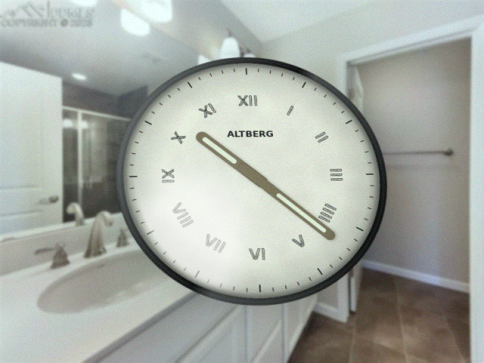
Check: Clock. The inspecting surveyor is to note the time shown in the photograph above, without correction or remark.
10:22
